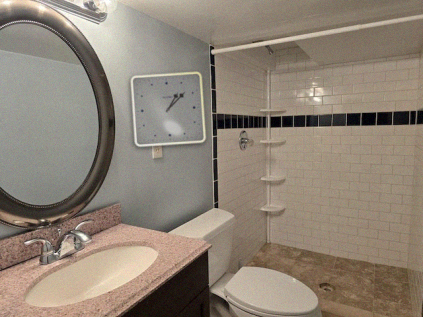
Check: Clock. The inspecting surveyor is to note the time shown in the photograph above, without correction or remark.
1:08
